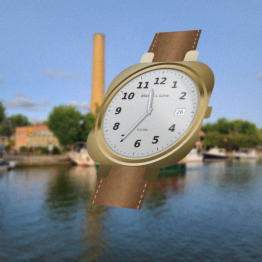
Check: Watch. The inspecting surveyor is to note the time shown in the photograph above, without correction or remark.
11:35
